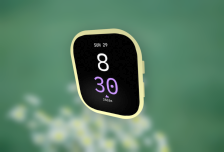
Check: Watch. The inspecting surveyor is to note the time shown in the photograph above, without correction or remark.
8:30
